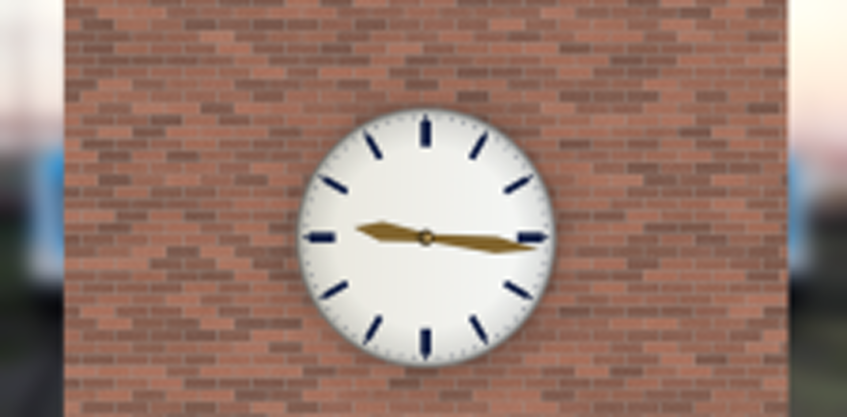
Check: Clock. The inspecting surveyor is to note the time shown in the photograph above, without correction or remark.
9:16
